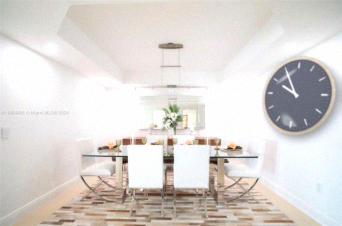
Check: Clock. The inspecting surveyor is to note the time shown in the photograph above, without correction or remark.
9:55
